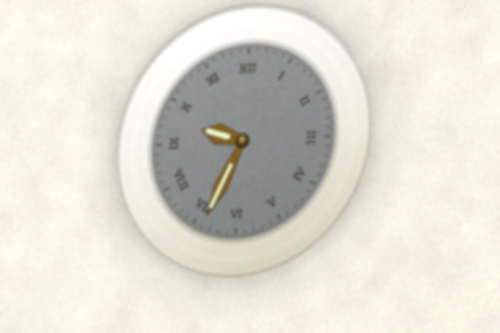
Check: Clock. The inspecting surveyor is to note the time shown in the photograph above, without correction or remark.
9:34
